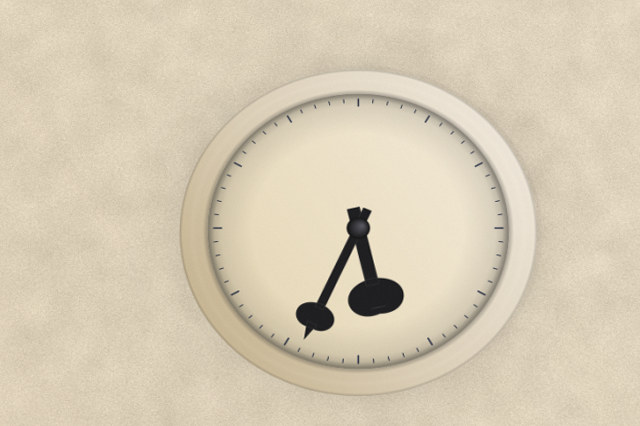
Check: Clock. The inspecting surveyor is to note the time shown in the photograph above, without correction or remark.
5:34
